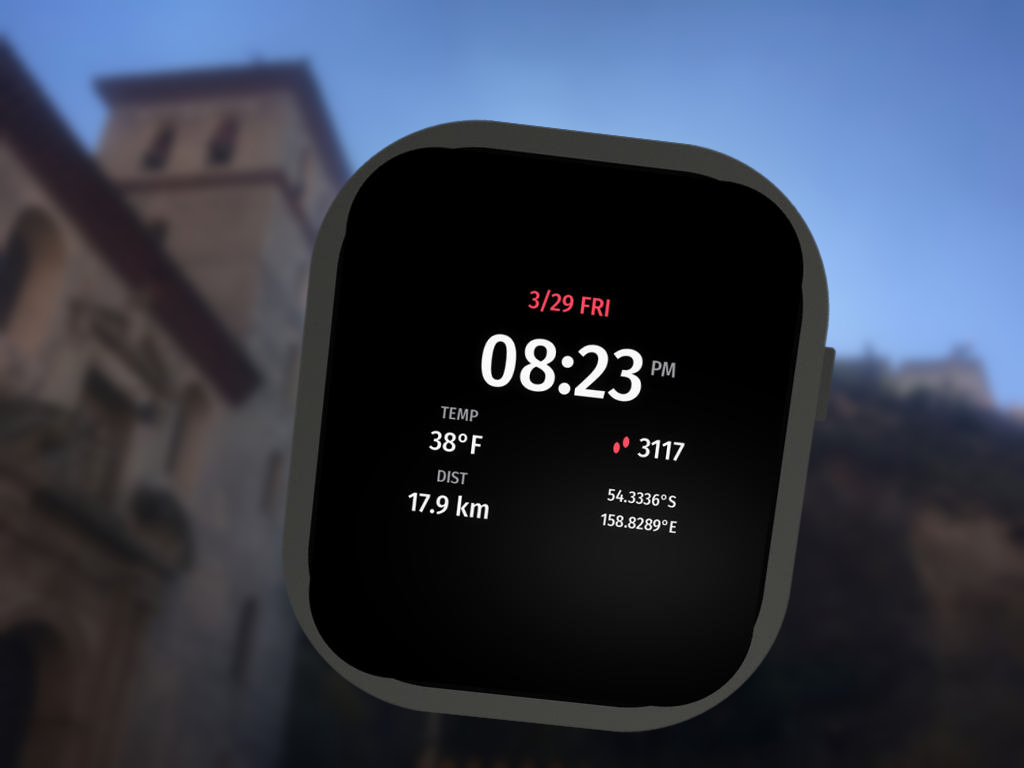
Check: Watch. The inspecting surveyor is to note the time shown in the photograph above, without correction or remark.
8:23
